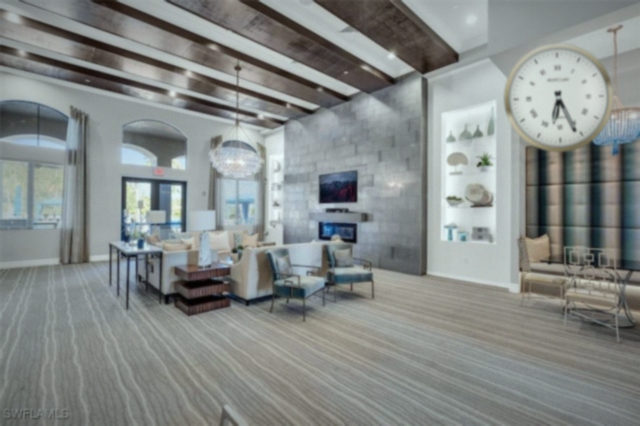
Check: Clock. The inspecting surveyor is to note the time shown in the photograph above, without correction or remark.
6:26
